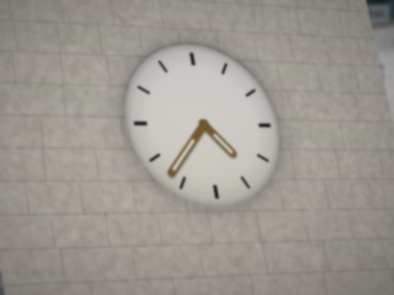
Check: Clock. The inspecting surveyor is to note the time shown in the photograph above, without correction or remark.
4:37
